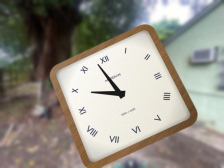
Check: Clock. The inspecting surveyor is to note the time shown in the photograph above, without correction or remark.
9:58
